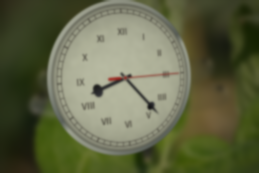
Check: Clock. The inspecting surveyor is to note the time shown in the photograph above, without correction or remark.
8:23:15
